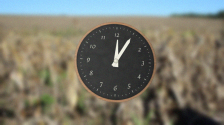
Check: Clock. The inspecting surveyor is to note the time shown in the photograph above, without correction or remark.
12:05
